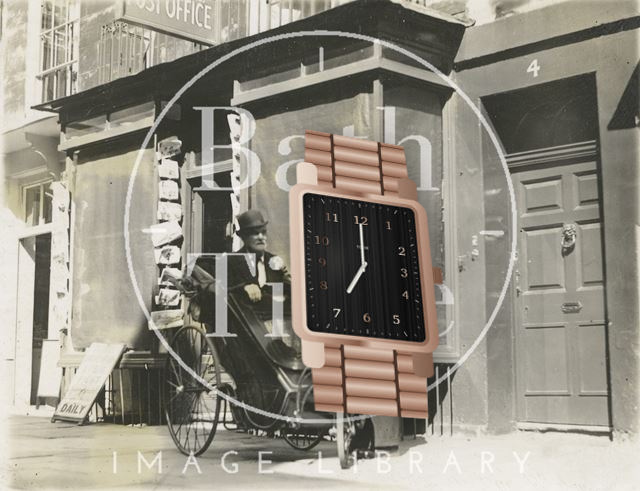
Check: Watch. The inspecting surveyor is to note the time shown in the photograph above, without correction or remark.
7:00
